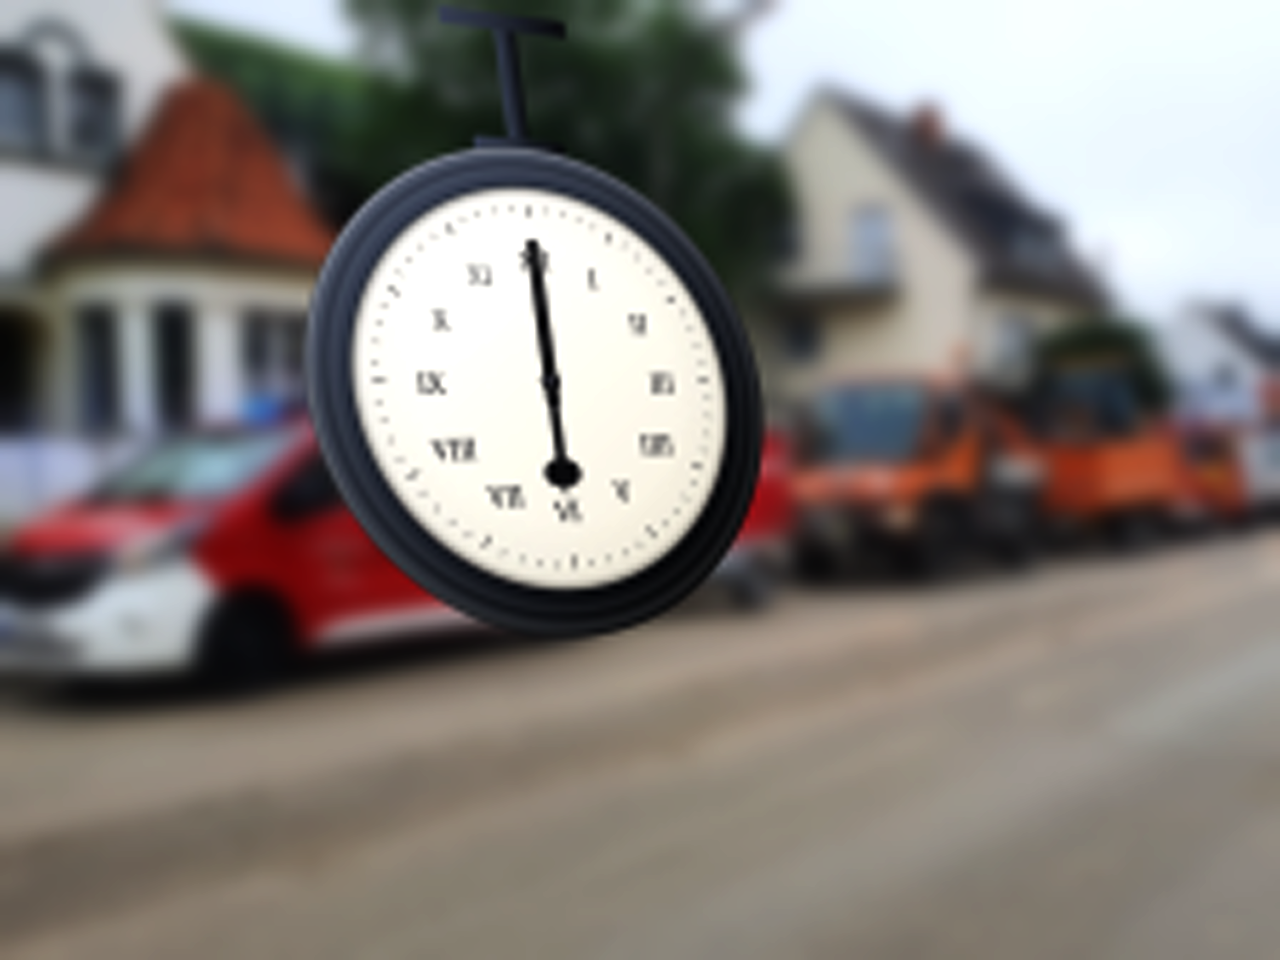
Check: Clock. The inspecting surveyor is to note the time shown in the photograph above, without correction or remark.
6:00
